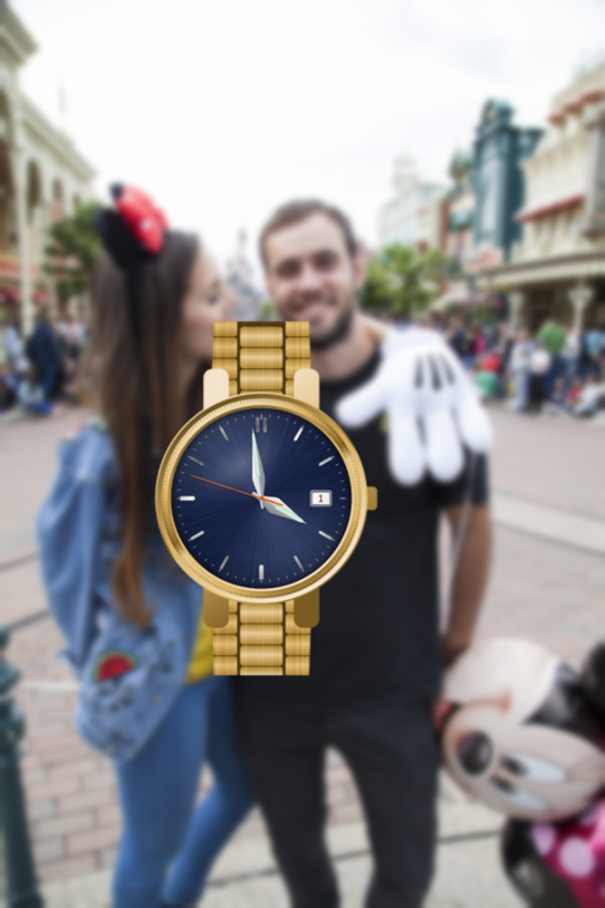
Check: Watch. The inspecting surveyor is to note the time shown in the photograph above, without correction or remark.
3:58:48
